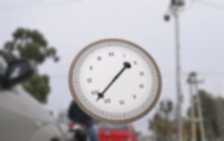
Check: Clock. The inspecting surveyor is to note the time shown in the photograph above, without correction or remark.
1:38
